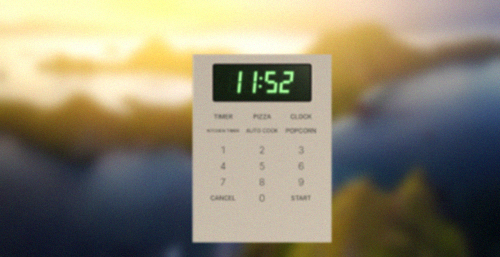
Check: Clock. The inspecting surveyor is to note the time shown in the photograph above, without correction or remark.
11:52
